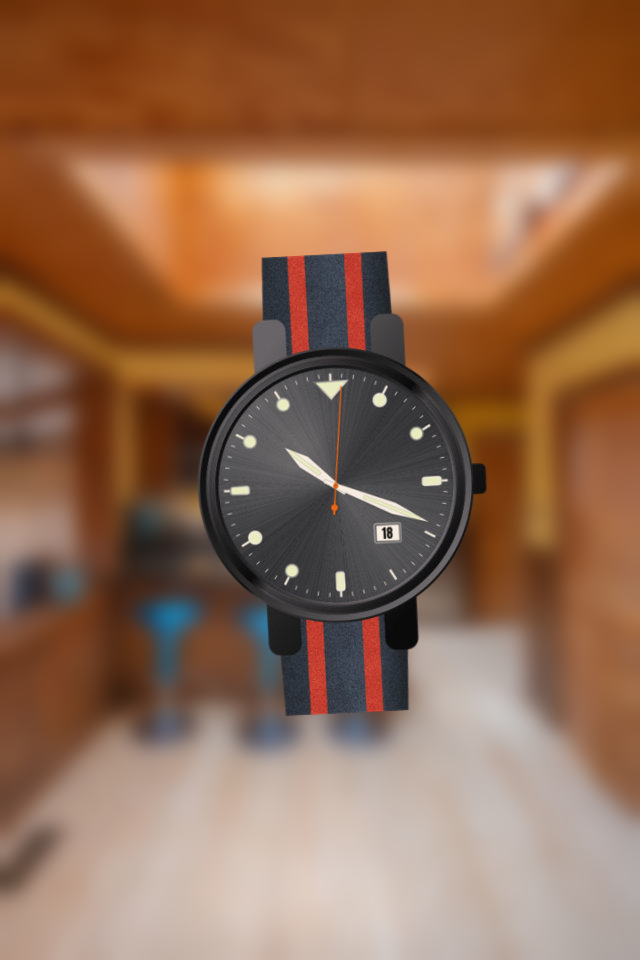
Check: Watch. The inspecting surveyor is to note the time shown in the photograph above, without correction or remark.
10:19:01
